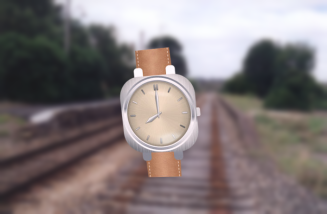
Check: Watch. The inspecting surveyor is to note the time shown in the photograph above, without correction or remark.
8:00
